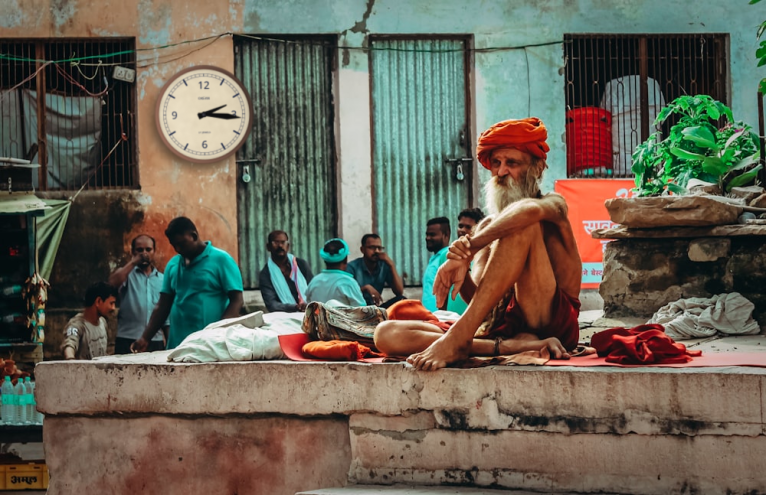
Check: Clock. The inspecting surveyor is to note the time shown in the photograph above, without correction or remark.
2:16
